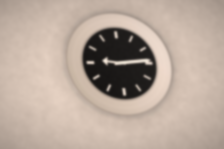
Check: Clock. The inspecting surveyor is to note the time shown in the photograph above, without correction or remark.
9:14
